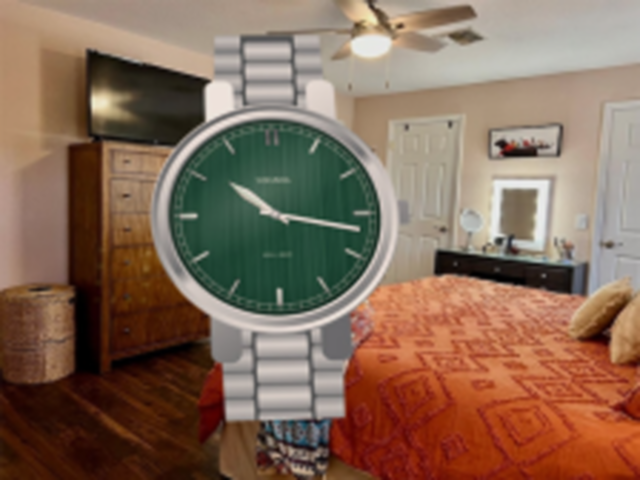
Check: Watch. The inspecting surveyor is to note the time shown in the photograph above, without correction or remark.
10:17
